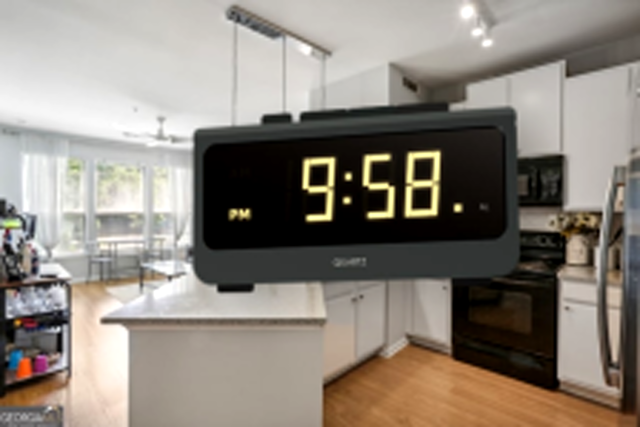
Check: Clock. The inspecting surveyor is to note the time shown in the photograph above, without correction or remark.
9:58
